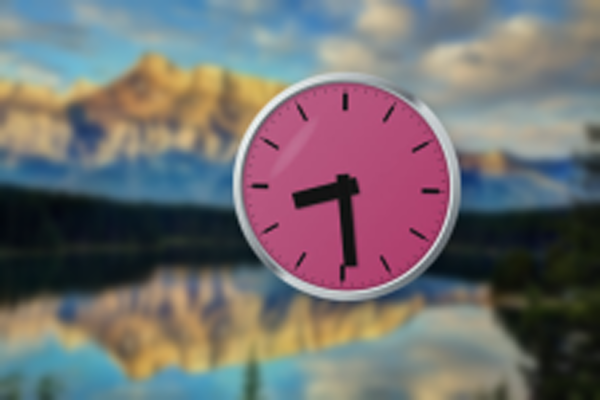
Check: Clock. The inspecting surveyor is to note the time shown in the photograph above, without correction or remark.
8:29
